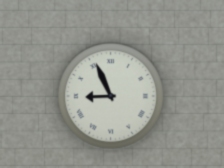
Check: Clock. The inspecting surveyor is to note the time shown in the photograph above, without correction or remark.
8:56
